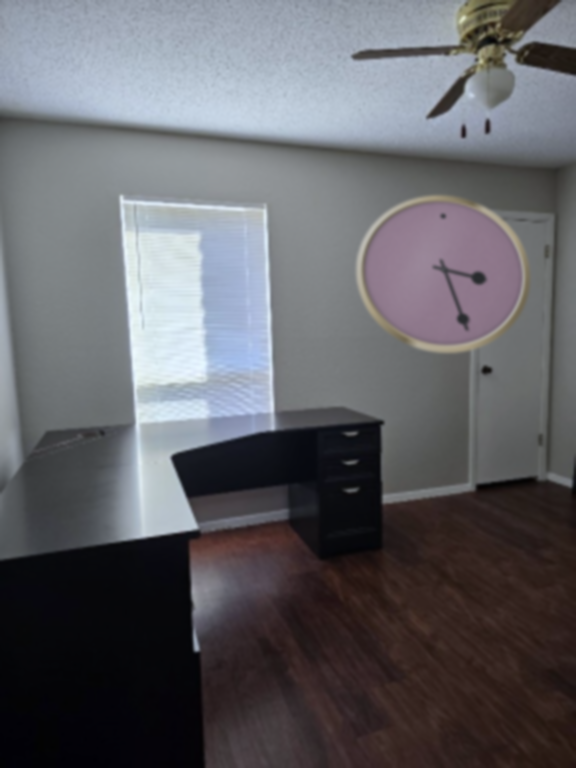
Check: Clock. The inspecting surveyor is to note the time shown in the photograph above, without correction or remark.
3:27
